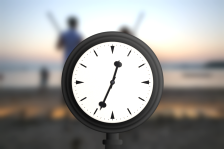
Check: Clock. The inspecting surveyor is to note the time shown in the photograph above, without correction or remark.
12:34
